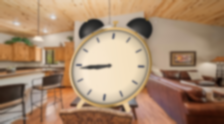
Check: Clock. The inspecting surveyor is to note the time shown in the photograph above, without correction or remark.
8:44
